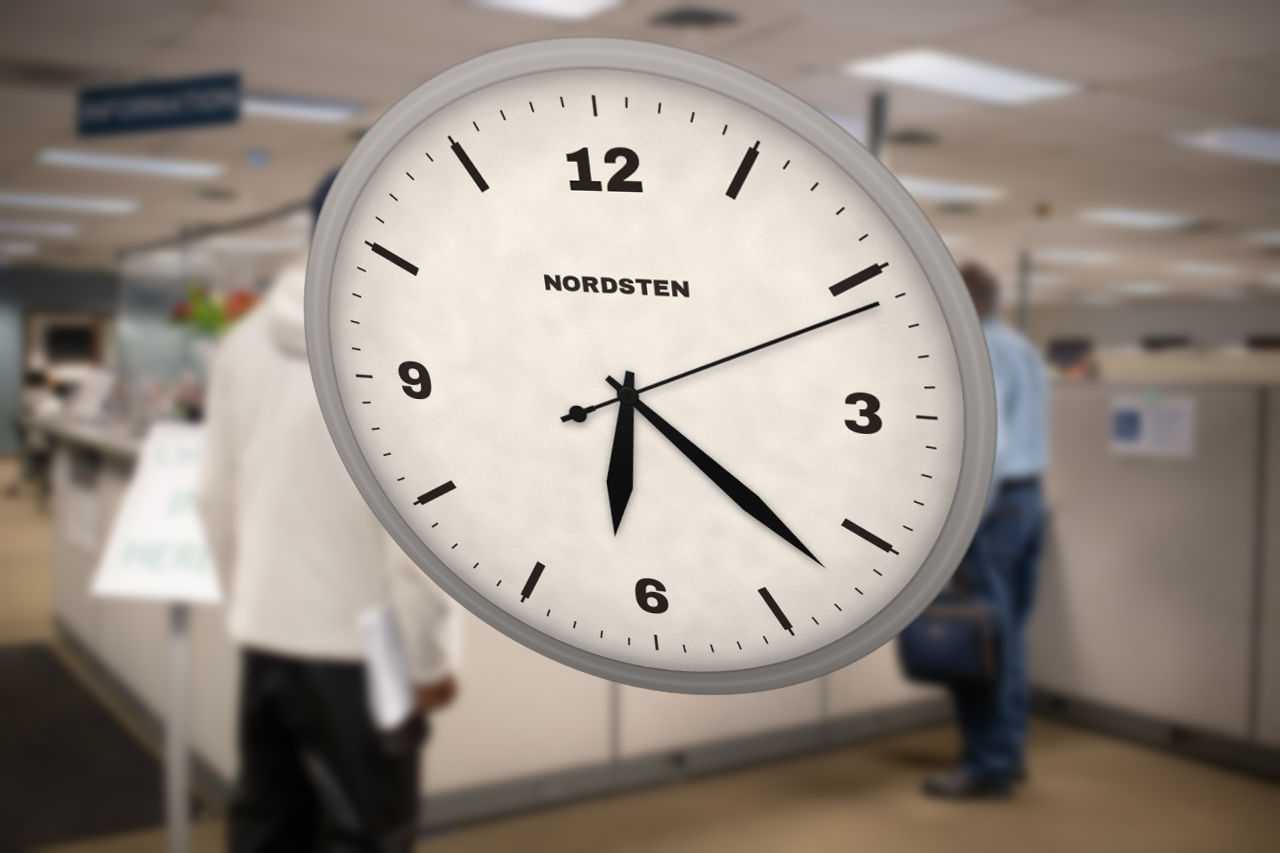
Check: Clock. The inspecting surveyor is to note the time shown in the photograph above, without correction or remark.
6:22:11
